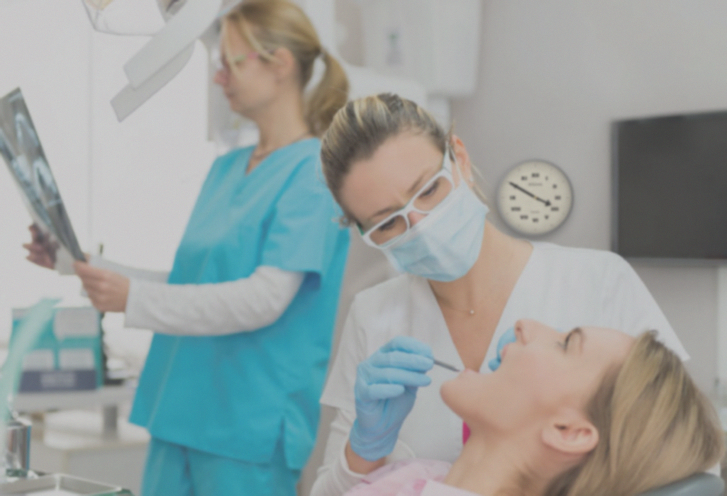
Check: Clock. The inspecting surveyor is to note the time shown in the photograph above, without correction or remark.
3:50
